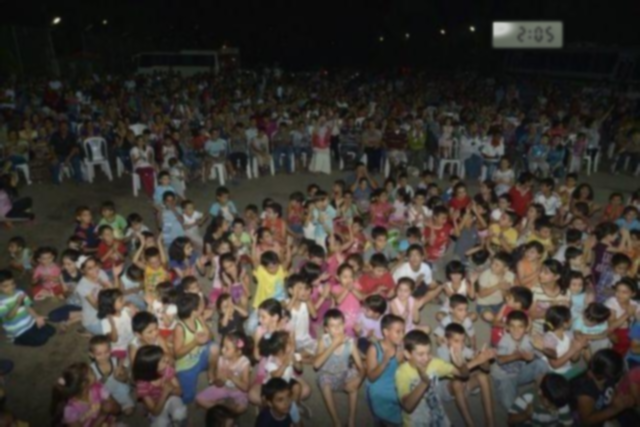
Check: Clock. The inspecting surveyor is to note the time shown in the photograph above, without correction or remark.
2:05
